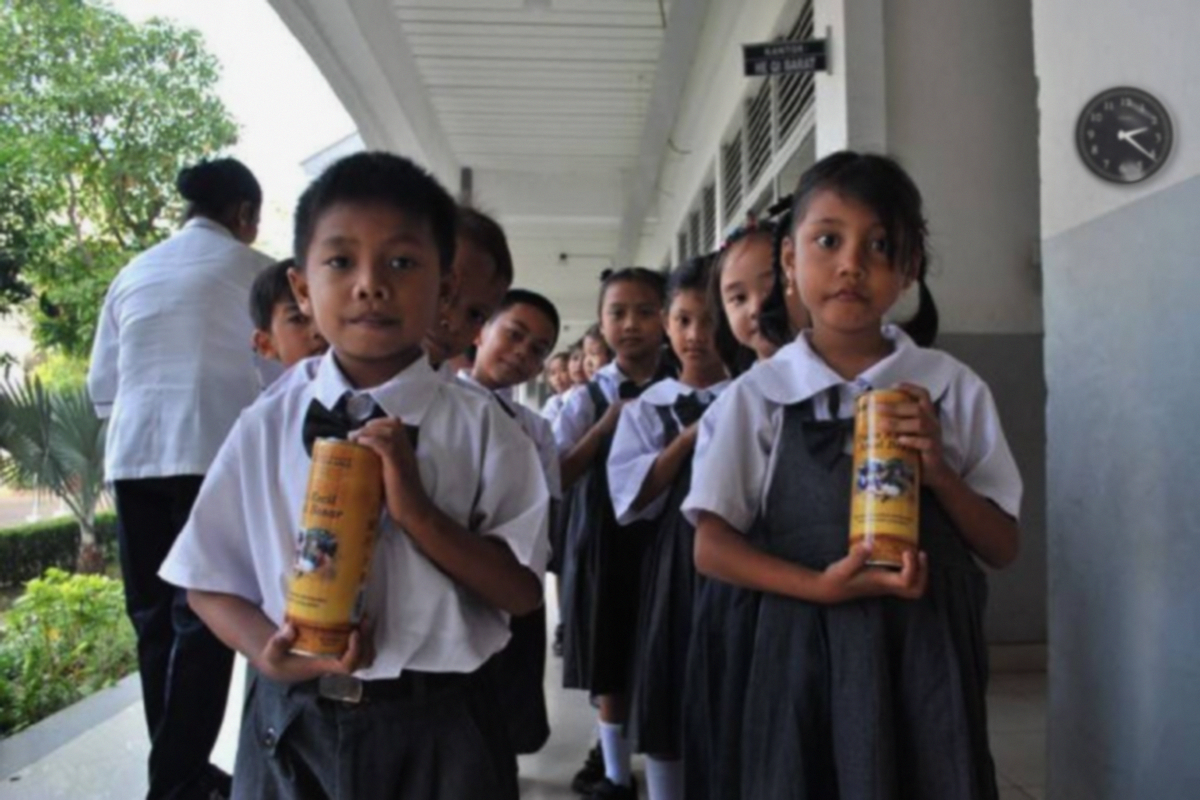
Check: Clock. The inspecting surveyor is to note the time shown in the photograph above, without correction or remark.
2:21
